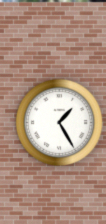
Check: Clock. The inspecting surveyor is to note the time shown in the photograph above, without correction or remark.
1:25
